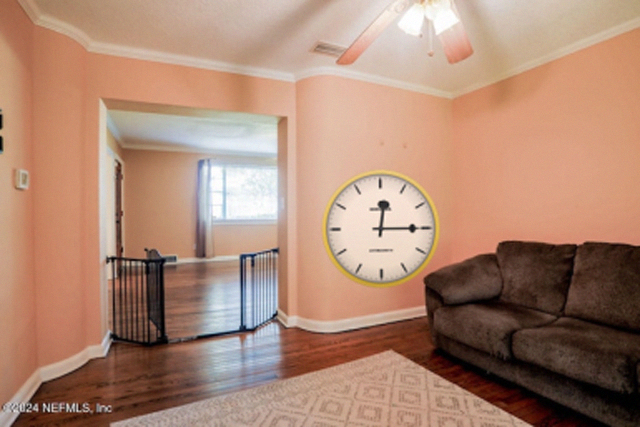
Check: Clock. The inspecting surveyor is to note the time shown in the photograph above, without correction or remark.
12:15
